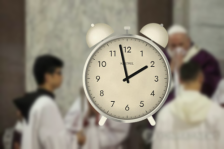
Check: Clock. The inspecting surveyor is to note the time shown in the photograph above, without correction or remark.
1:58
